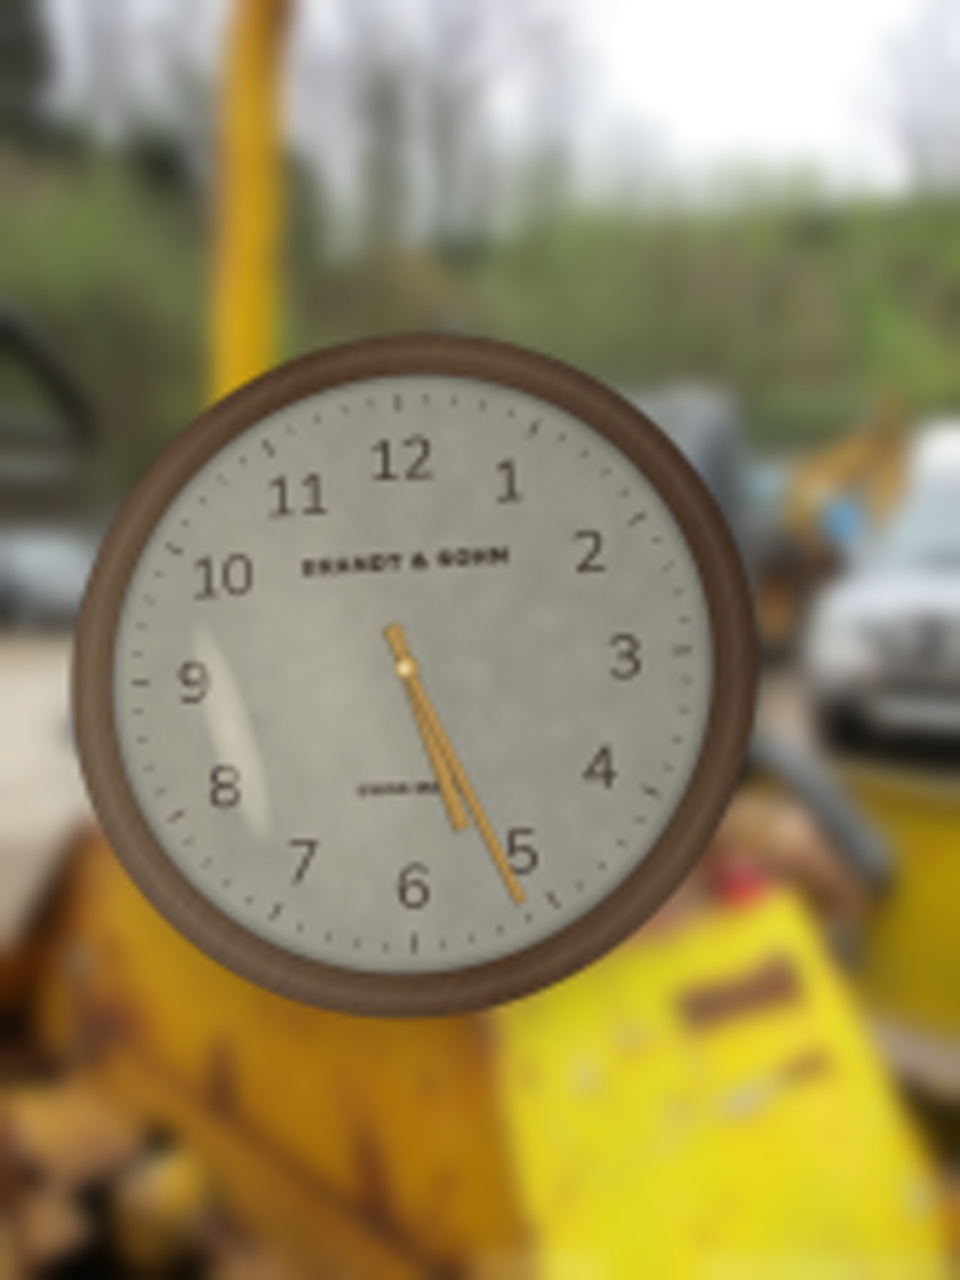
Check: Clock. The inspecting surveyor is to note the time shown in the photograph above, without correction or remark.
5:26
